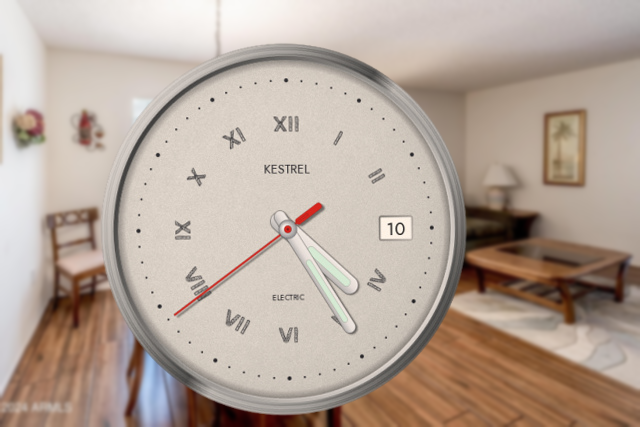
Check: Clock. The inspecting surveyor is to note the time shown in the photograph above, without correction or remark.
4:24:39
